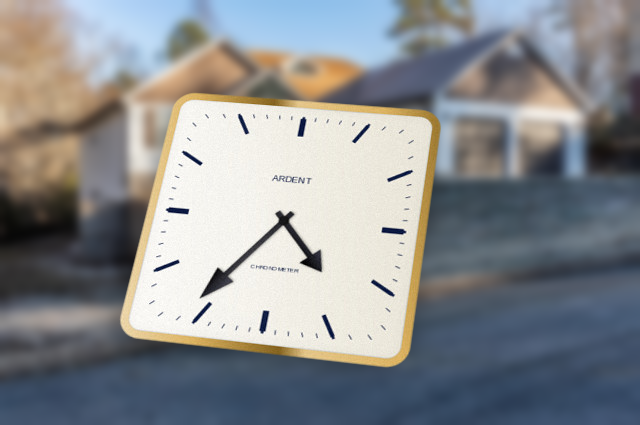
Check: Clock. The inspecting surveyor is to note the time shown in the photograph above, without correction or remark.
4:36
